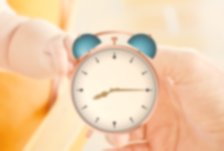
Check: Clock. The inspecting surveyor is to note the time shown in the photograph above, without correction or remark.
8:15
